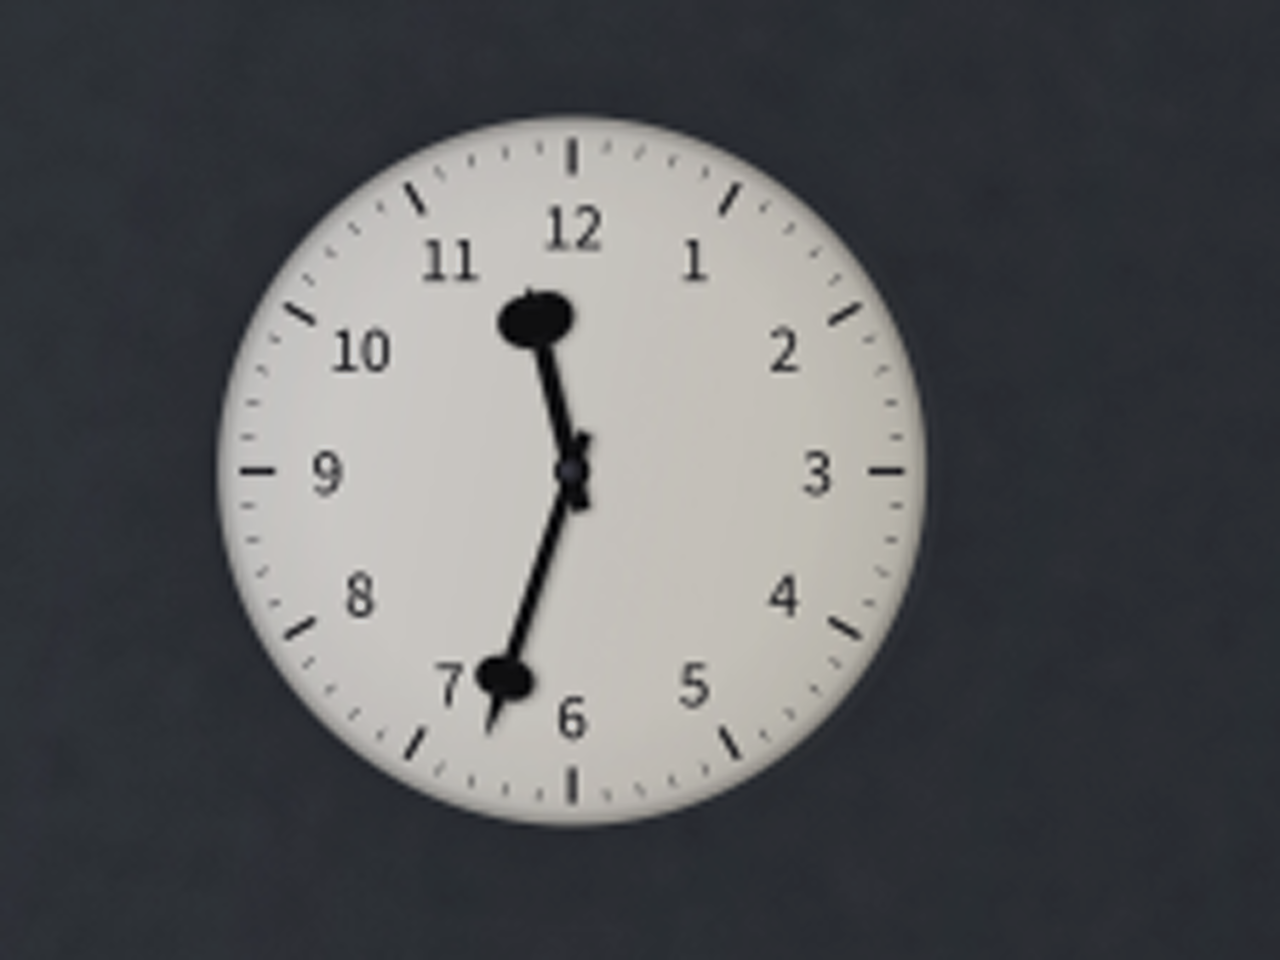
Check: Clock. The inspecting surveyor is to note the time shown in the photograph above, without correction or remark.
11:33
